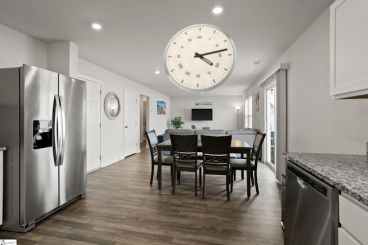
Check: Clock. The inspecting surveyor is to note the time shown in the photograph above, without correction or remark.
4:13
